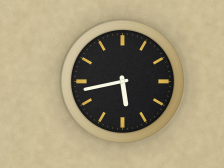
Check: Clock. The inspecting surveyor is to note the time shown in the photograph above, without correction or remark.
5:43
